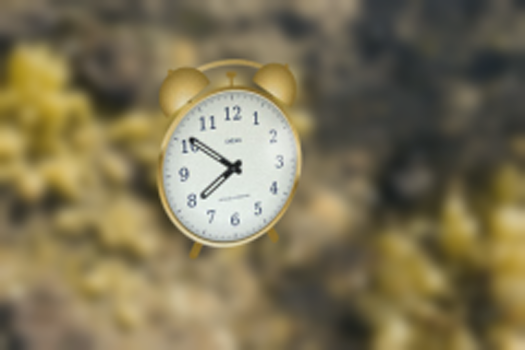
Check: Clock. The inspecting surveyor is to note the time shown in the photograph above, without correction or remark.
7:51
